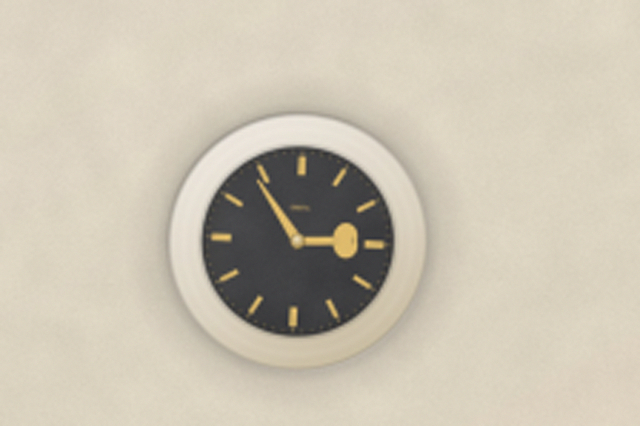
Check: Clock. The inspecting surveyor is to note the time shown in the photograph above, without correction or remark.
2:54
